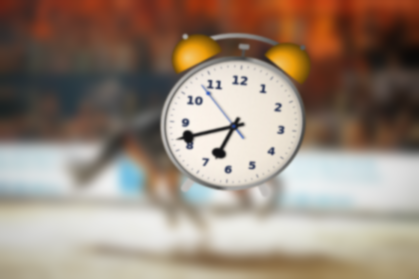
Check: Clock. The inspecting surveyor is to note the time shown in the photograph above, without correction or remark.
6:41:53
